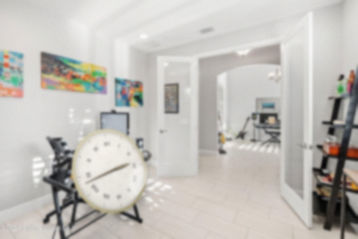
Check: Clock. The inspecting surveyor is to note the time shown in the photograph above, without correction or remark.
2:43
